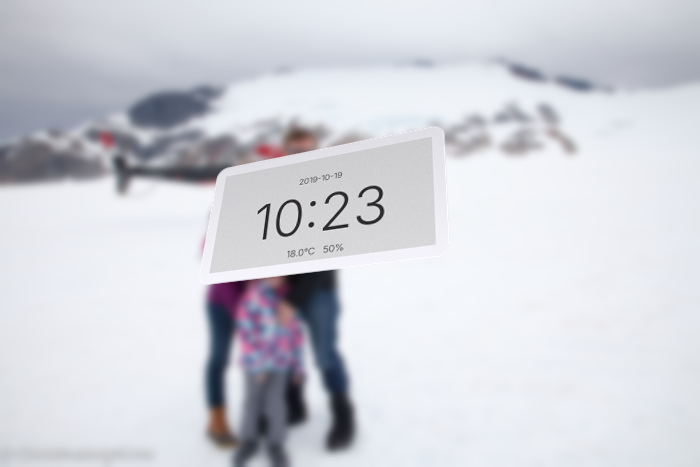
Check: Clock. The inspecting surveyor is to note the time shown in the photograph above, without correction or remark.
10:23
